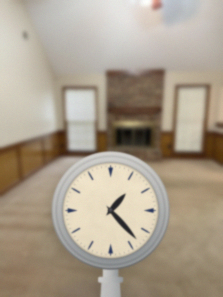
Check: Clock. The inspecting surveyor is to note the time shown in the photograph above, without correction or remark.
1:23
